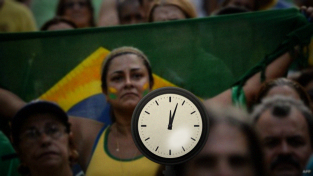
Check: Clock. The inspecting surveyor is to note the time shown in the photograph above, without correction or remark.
12:03
